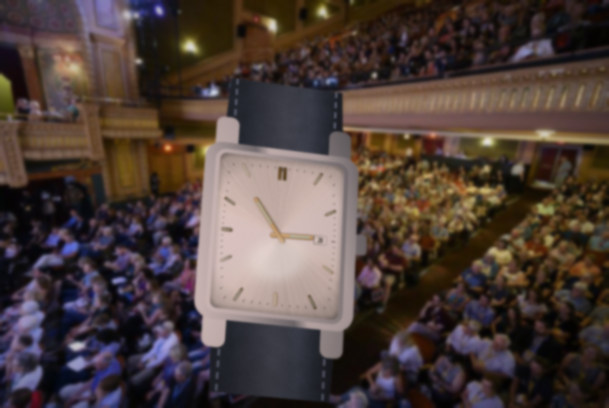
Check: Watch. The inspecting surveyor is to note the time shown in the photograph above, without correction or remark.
2:54
